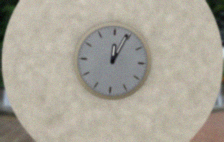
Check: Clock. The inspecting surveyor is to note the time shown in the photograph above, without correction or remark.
12:04
